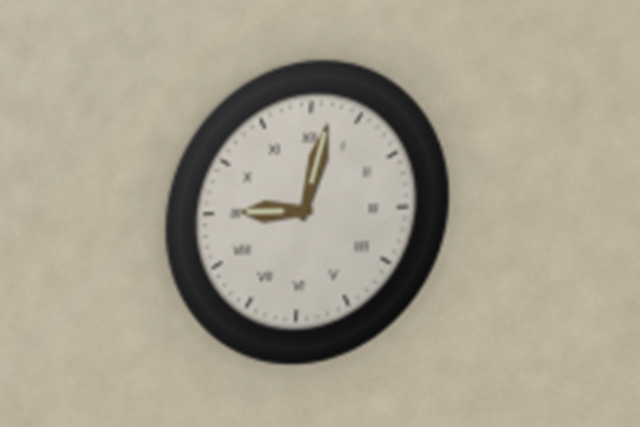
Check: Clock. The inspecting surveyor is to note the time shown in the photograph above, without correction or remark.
9:02
